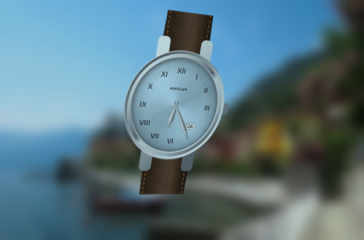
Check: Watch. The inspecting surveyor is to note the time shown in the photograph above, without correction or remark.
6:25
